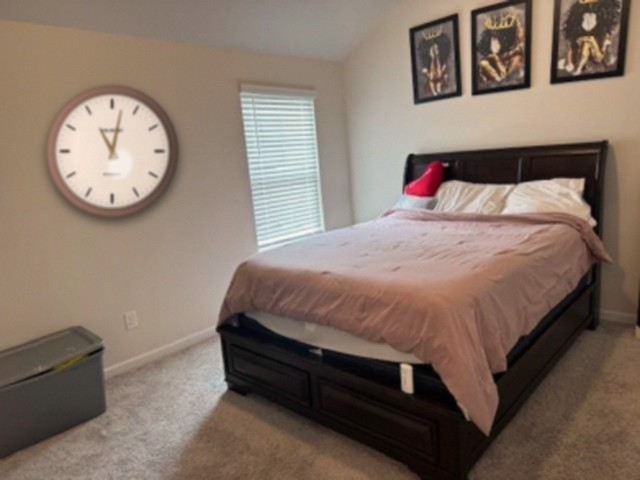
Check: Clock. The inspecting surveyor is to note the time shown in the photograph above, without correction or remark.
11:02
